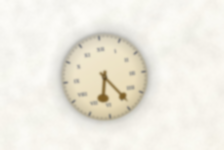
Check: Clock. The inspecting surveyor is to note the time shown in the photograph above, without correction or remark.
6:24
